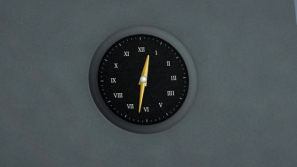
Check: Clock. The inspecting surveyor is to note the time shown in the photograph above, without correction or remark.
12:32
